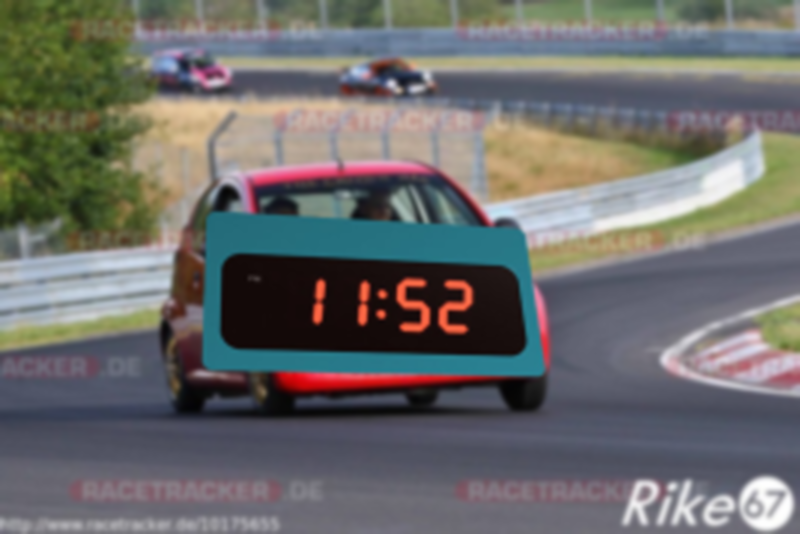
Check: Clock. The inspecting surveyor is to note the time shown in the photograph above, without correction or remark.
11:52
